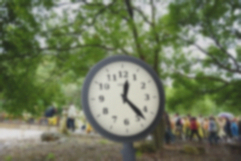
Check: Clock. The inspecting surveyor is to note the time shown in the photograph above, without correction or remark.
12:23
